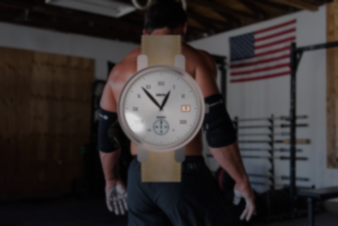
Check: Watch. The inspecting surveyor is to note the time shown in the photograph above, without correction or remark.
12:53
